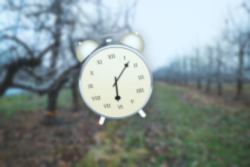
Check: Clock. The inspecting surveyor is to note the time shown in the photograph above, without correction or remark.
6:07
